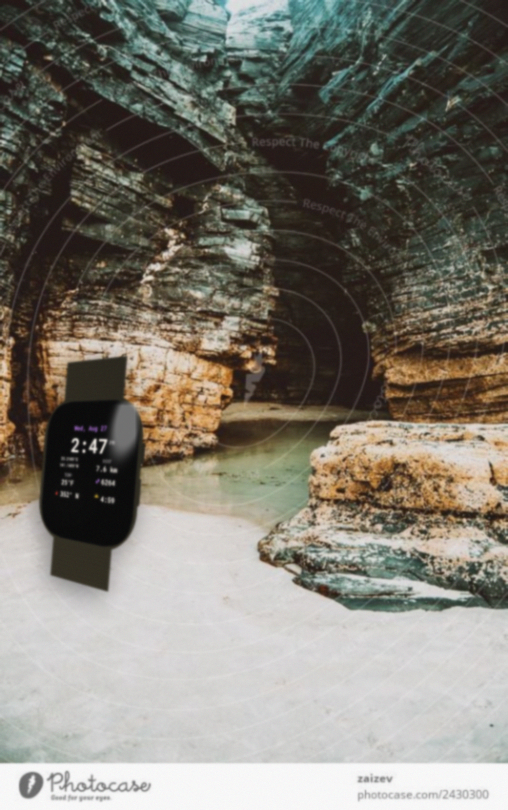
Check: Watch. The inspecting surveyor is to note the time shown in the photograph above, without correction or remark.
2:47
